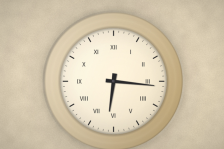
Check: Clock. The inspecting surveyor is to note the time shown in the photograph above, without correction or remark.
6:16
